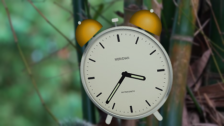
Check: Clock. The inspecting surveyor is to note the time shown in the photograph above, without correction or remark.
3:37
